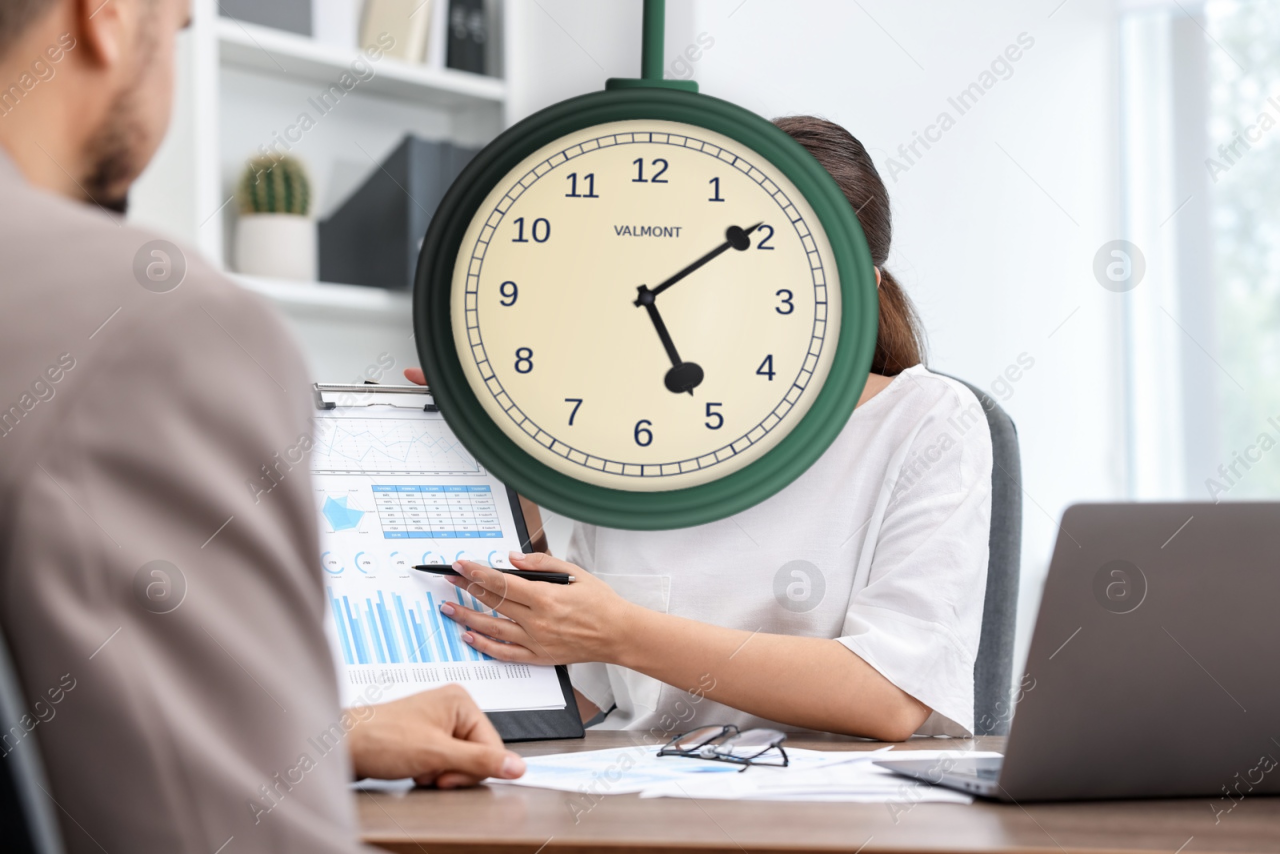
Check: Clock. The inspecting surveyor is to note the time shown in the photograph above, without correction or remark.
5:09
